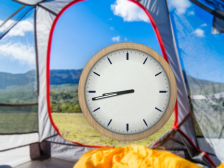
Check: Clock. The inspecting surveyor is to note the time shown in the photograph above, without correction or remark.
8:43
